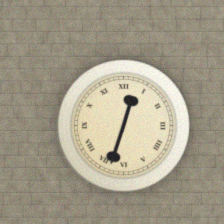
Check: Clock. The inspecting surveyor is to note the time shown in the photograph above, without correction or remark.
12:33
